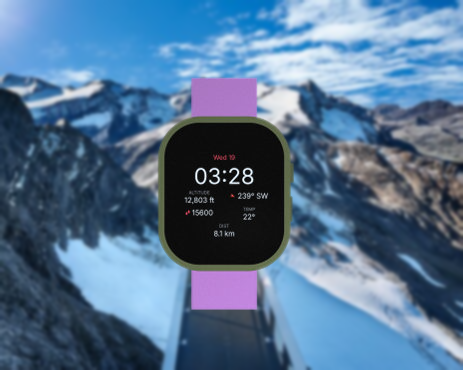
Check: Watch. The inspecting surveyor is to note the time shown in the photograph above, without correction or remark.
3:28
